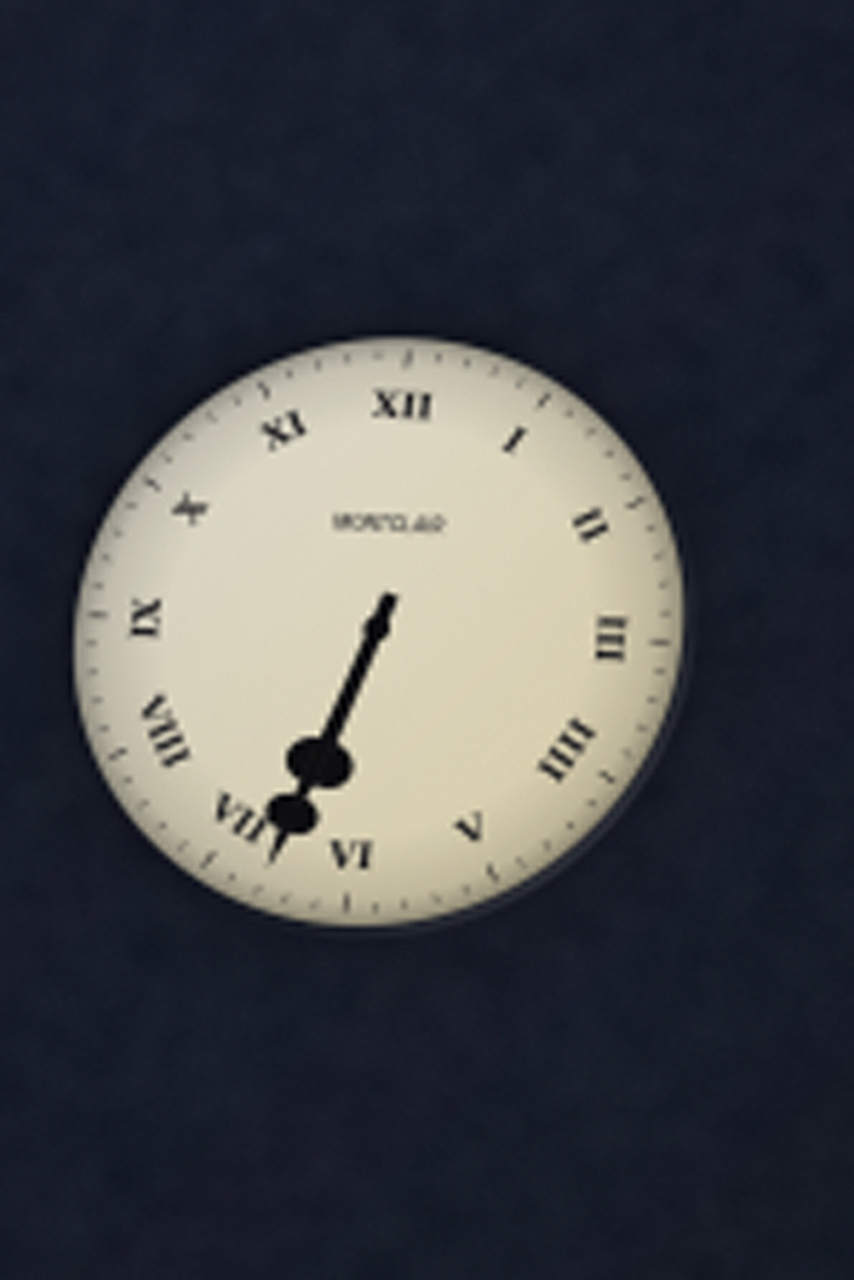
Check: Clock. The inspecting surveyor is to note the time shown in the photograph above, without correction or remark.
6:33
